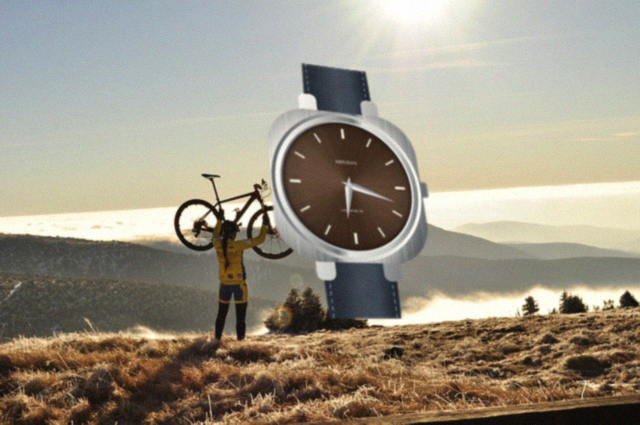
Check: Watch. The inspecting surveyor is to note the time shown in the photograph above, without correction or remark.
6:18
